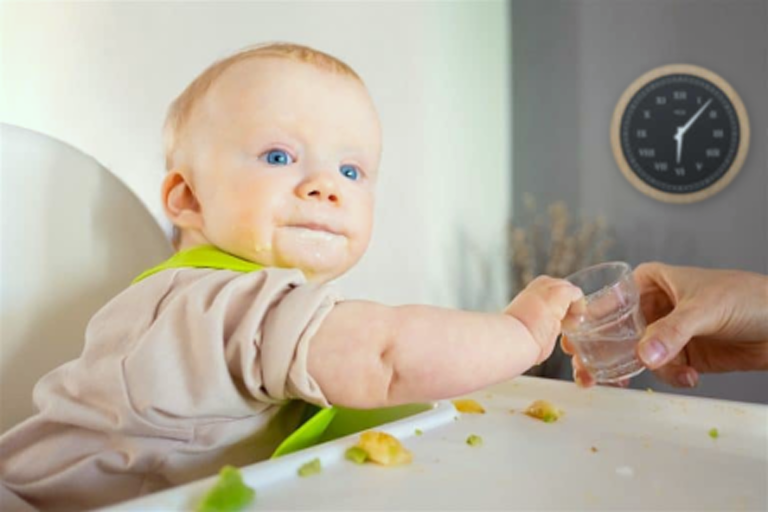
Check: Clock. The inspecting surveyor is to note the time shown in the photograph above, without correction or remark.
6:07
